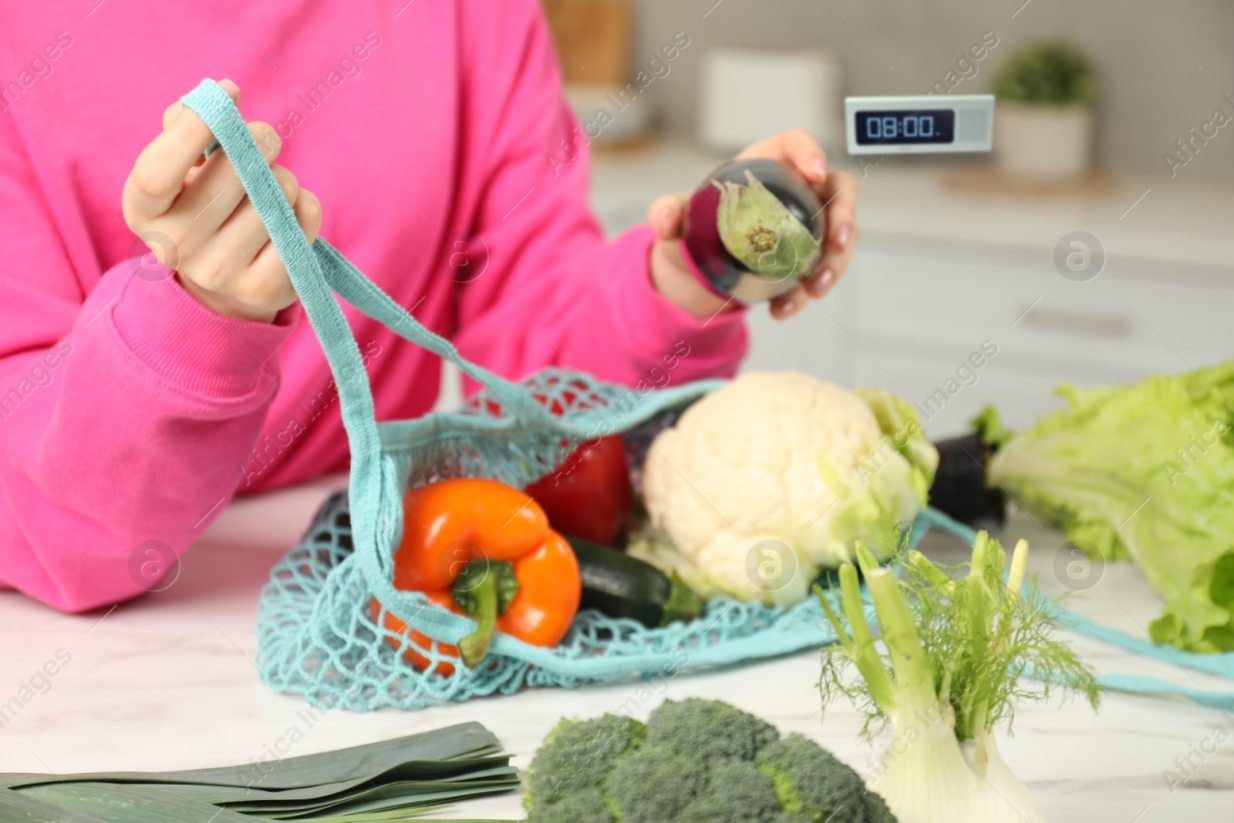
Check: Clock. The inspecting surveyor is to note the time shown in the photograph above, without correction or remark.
8:00
